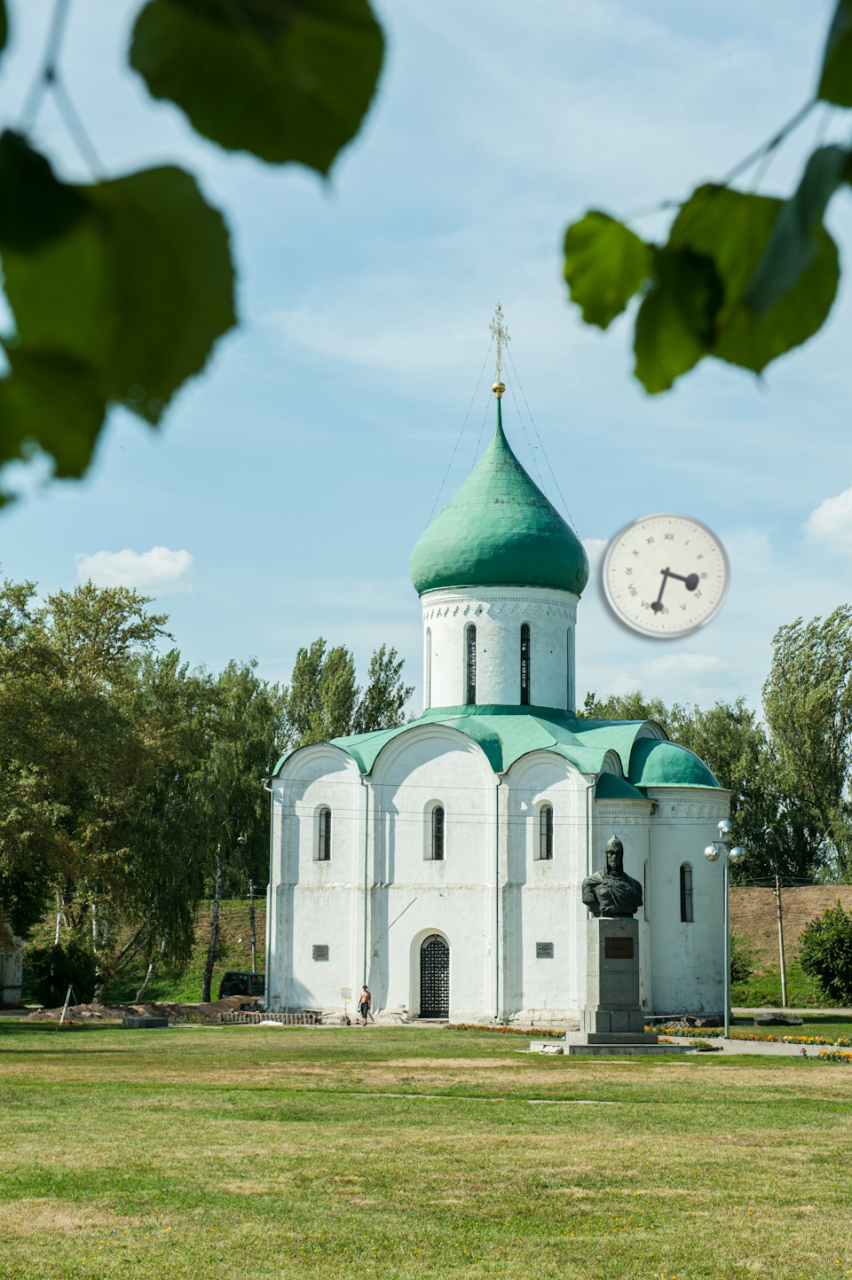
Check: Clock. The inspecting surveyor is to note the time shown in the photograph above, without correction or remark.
3:32
